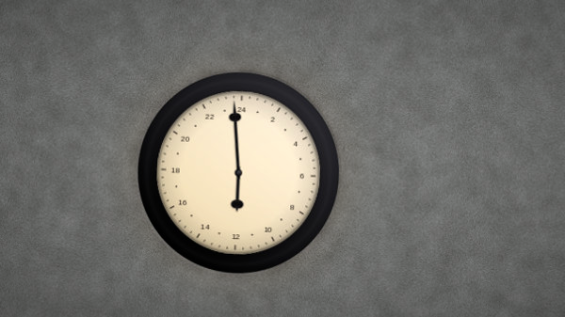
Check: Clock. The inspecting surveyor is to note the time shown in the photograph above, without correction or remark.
11:59
